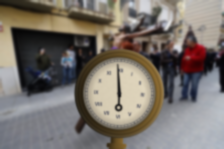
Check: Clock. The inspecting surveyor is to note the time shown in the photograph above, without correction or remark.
5:59
